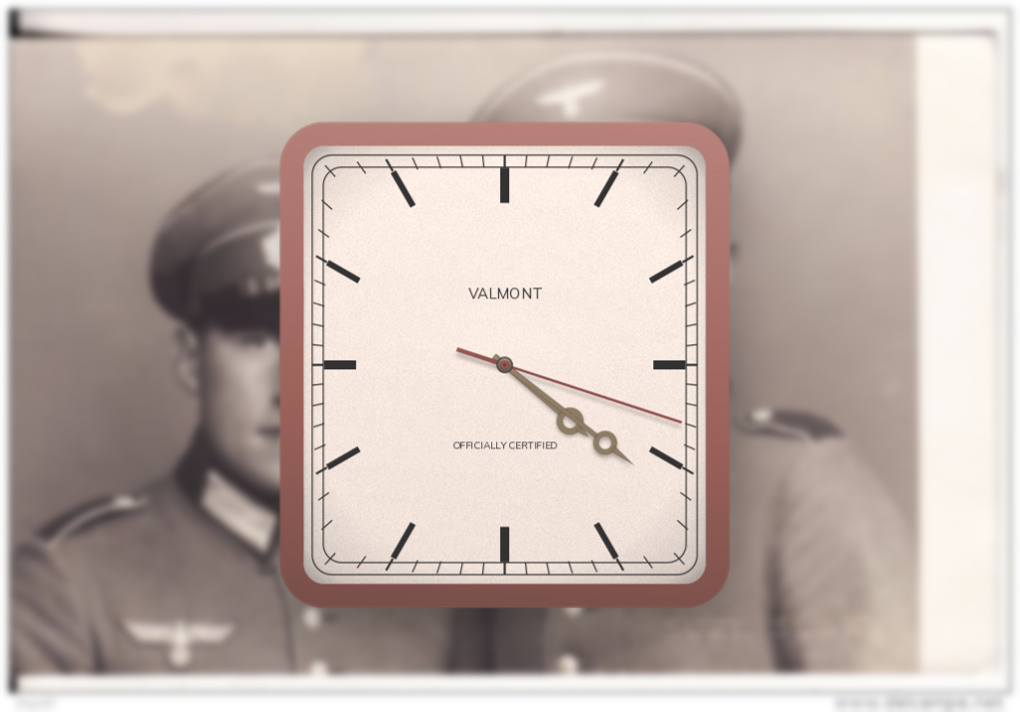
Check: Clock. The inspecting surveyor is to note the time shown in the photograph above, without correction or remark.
4:21:18
